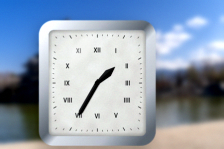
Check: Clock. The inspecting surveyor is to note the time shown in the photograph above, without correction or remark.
1:35
